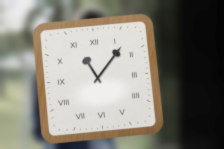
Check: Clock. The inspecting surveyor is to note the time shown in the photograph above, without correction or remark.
11:07
